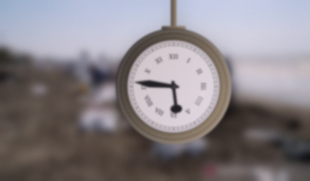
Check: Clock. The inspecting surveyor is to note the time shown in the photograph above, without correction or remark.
5:46
